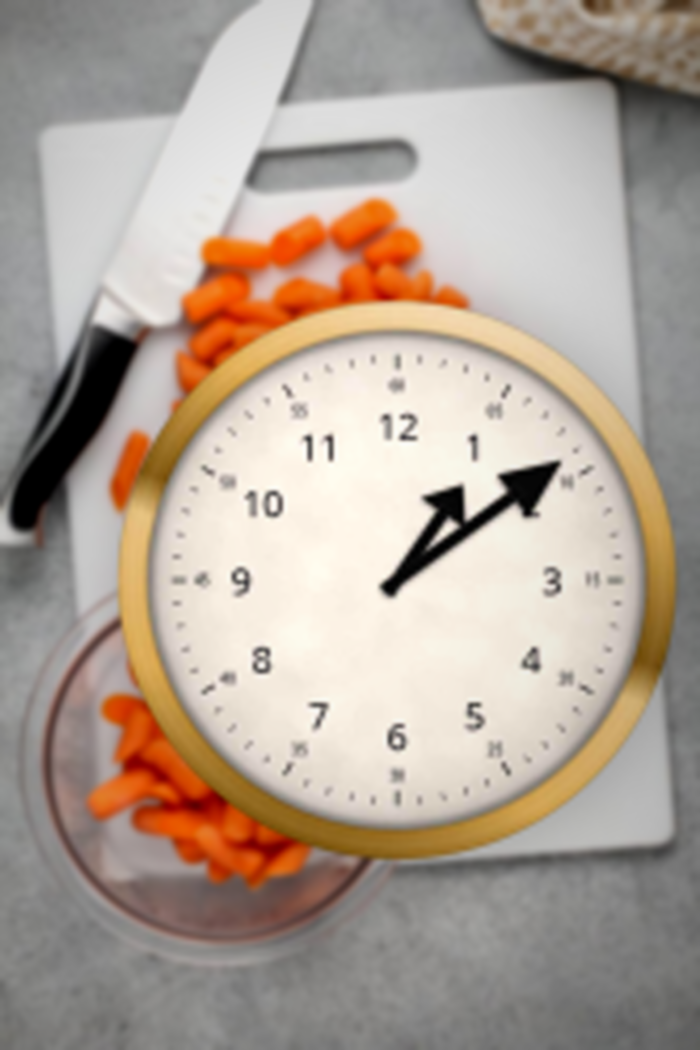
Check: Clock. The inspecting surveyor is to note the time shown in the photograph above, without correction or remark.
1:09
